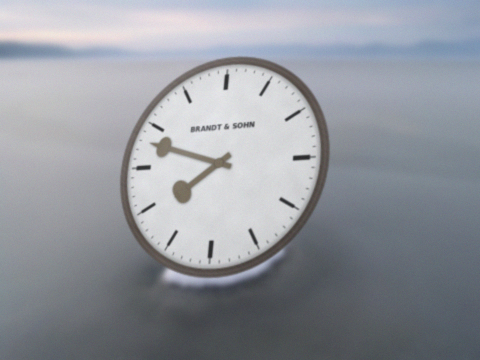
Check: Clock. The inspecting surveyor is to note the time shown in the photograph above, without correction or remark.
7:48
